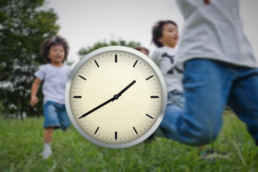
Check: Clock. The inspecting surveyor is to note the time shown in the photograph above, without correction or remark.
1:40
